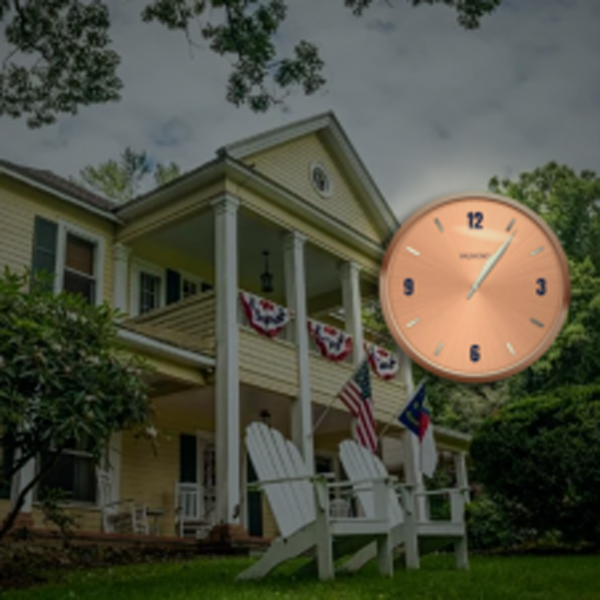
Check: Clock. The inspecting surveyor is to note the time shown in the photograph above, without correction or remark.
1:06
